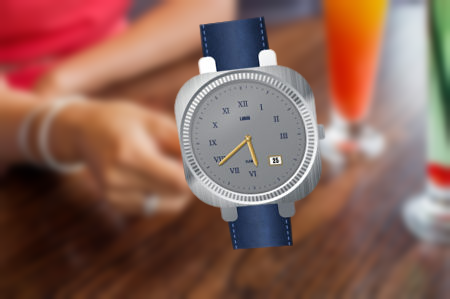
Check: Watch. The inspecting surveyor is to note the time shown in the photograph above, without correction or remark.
5:39
